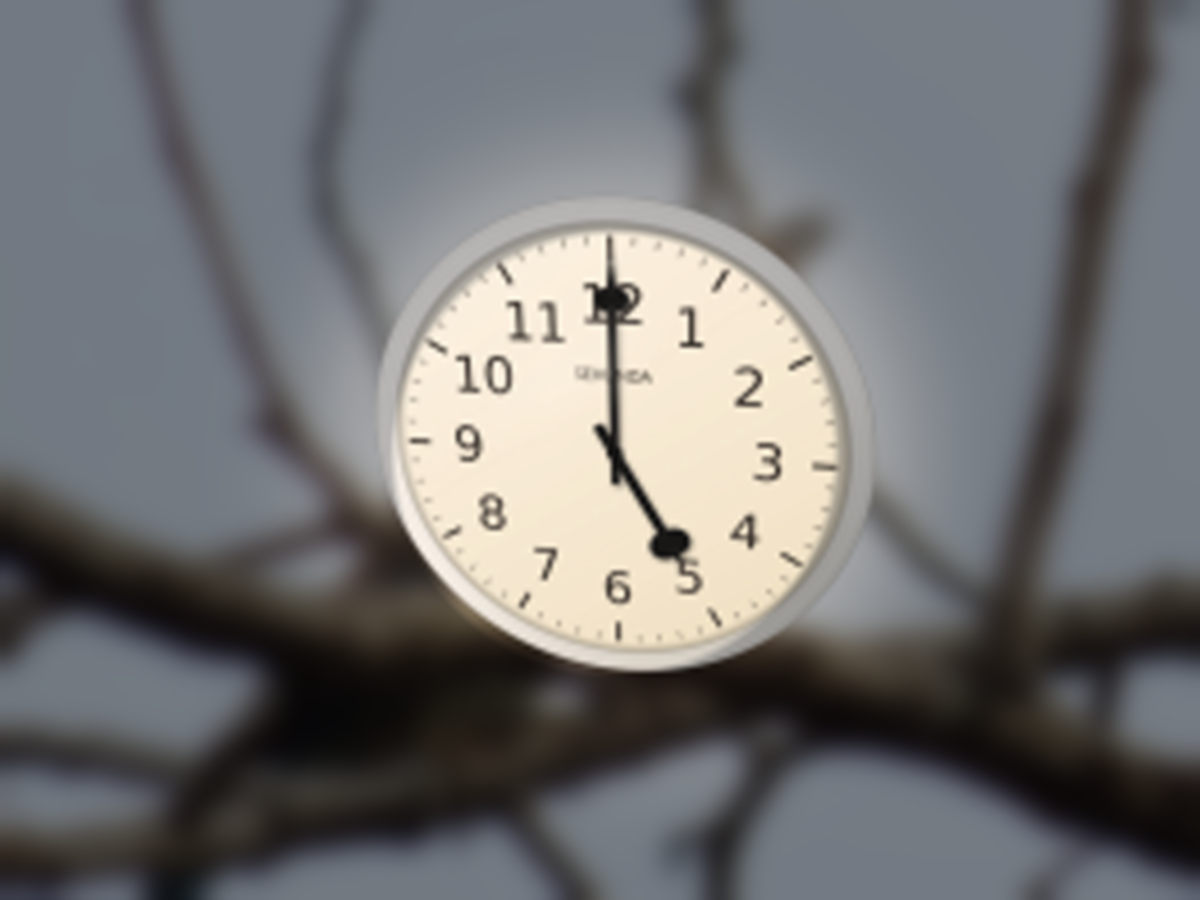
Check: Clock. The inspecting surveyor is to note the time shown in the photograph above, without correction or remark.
5:00
